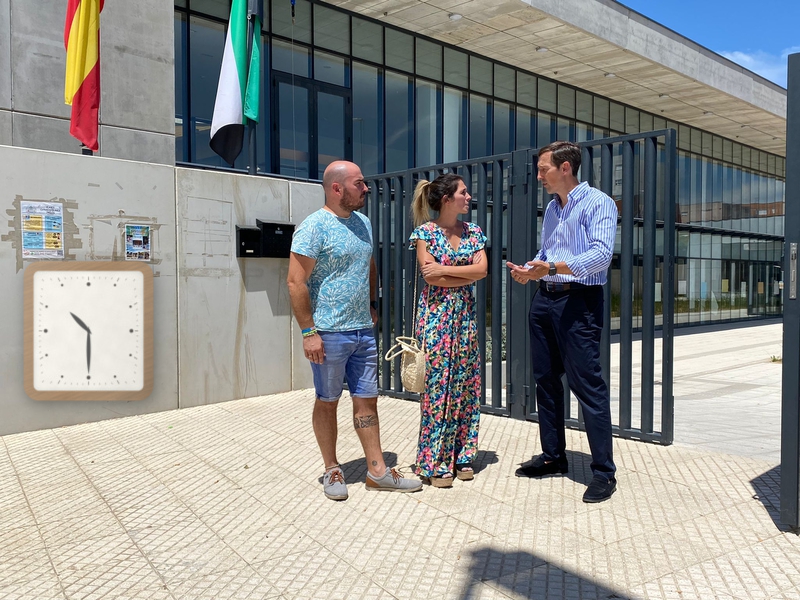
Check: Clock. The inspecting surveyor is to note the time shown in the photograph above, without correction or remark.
10:30
